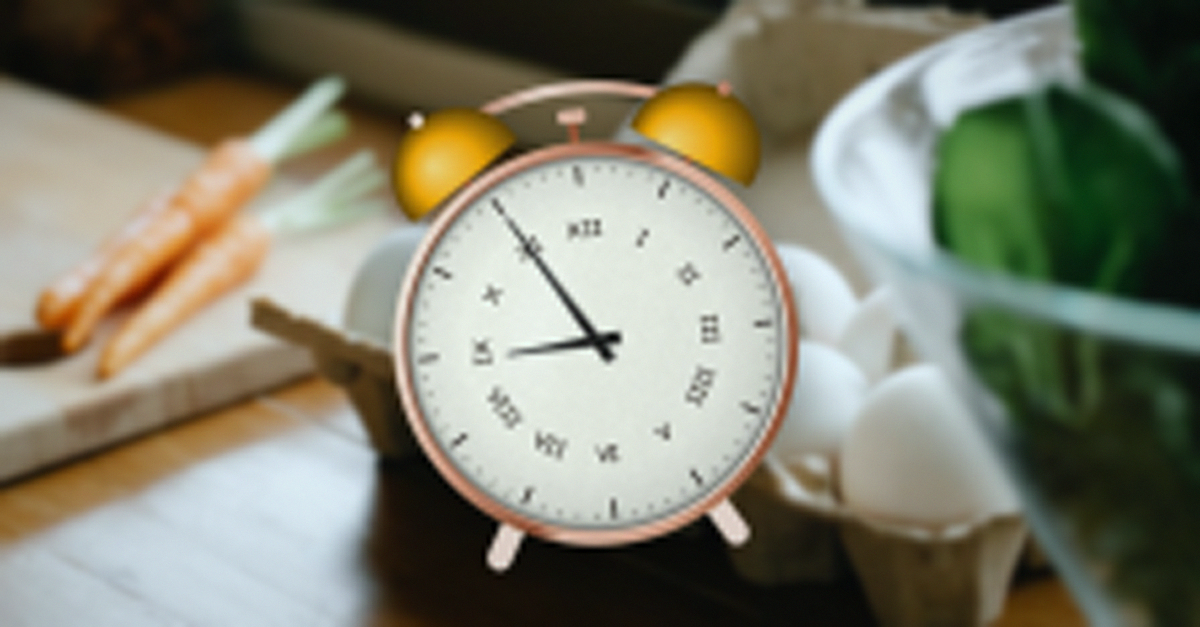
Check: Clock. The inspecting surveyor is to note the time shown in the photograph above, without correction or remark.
8:55
